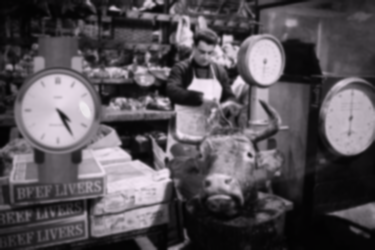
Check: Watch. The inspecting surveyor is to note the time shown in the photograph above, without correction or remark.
4:25
